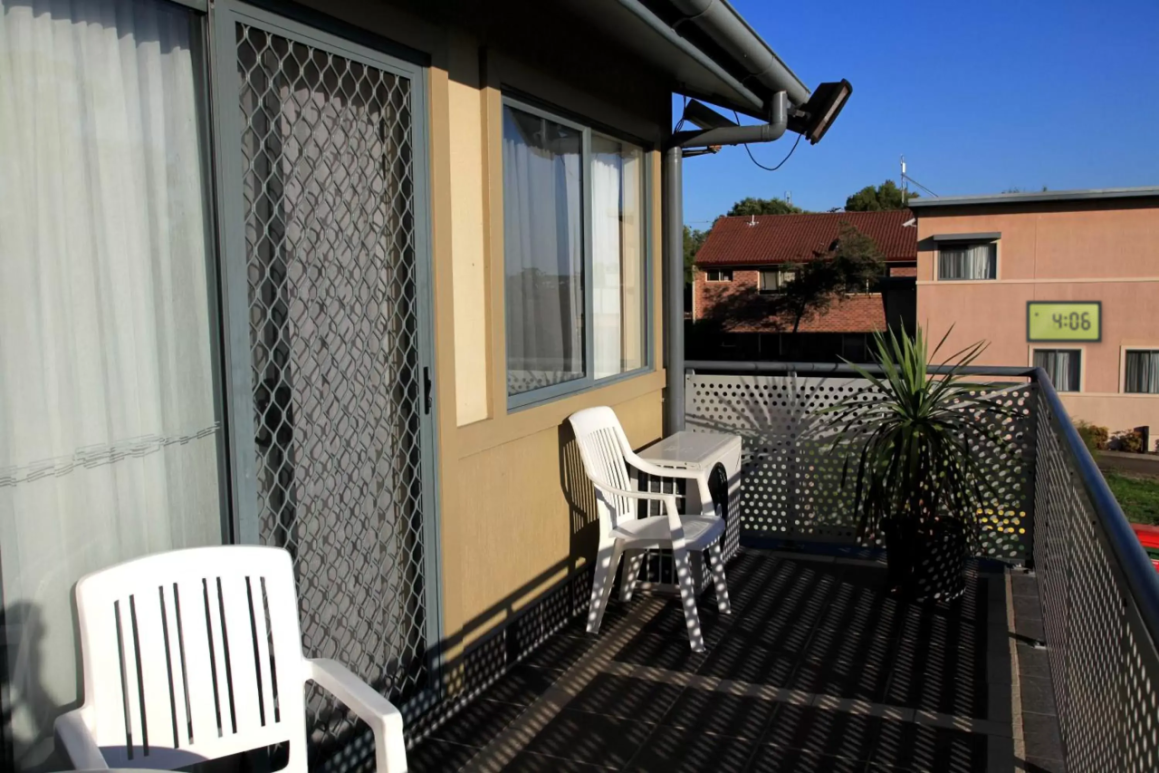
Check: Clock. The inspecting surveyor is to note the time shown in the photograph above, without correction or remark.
4:06
